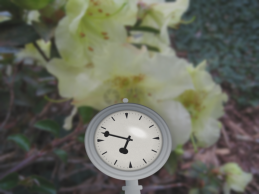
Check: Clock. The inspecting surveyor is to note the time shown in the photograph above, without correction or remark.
6:48
